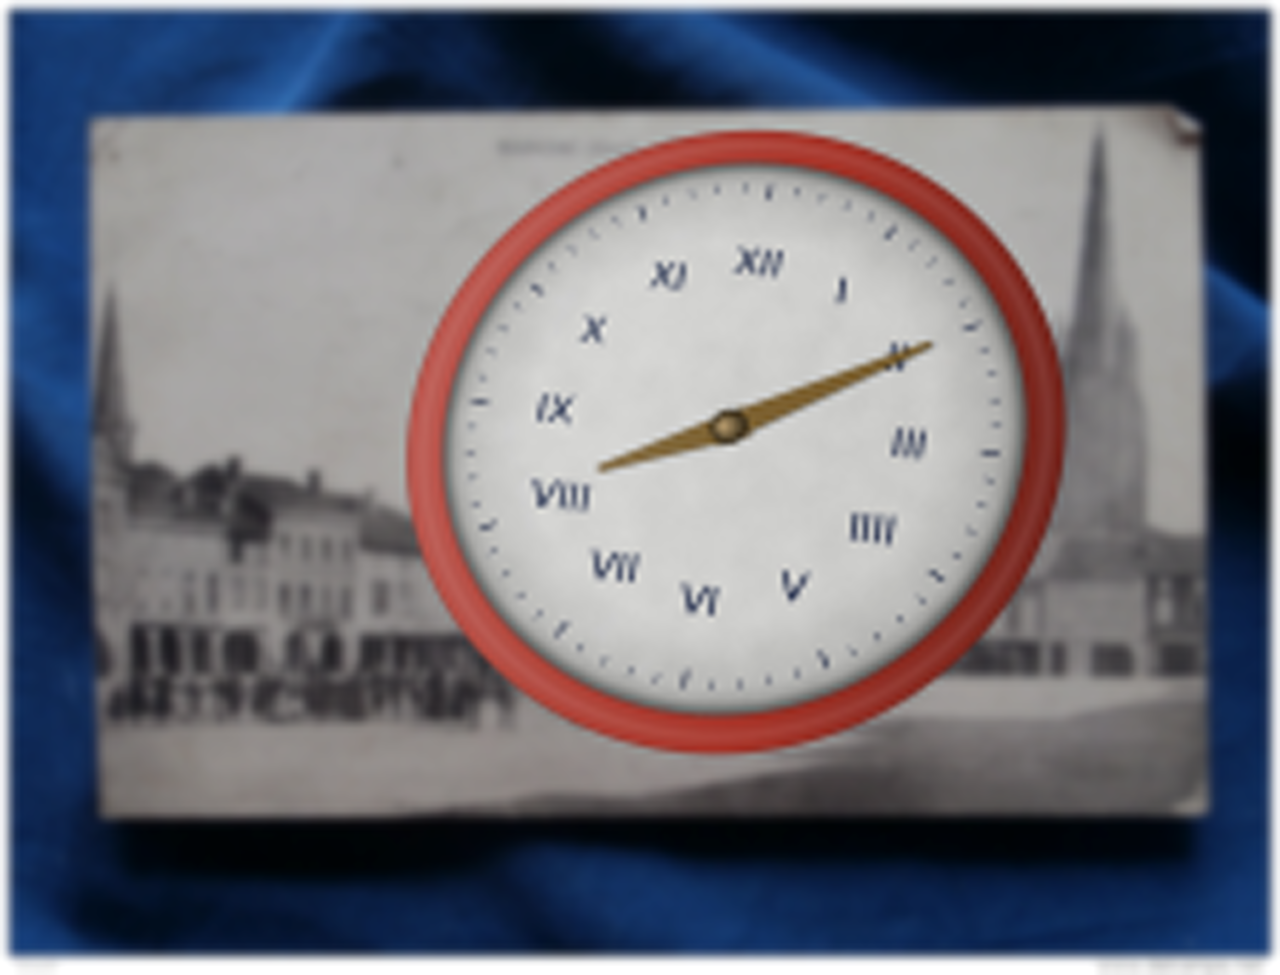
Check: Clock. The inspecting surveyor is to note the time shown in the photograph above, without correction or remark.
8:10
